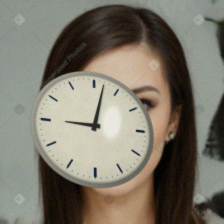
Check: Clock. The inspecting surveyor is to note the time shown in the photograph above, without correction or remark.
9:02
